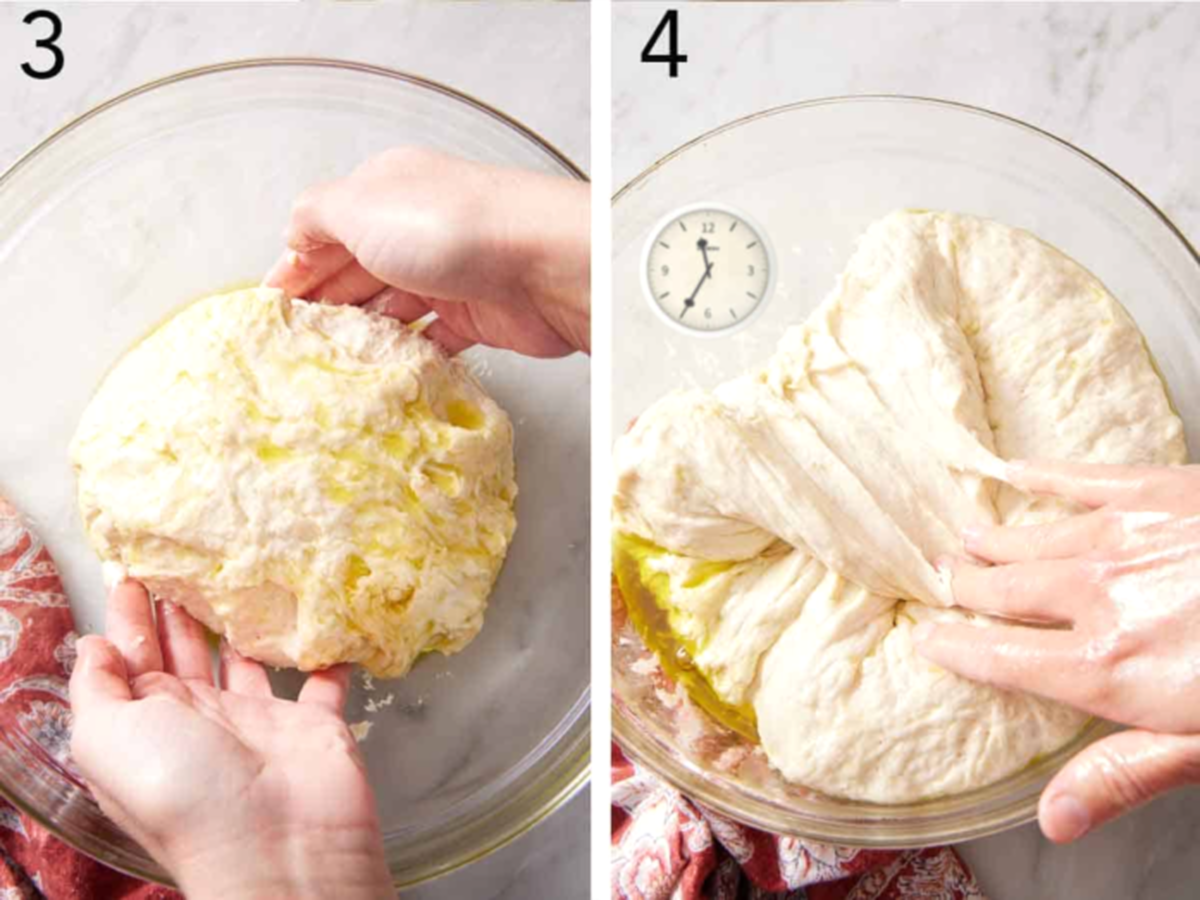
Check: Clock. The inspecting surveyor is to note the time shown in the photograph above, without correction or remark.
11:35
